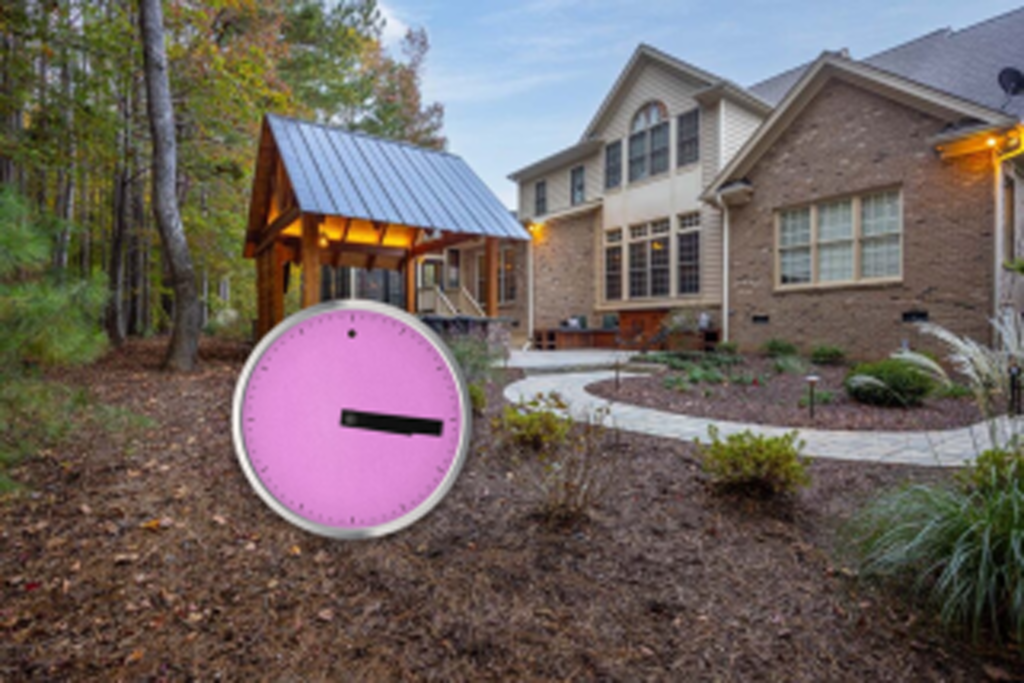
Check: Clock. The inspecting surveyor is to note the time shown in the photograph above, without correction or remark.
3:16
